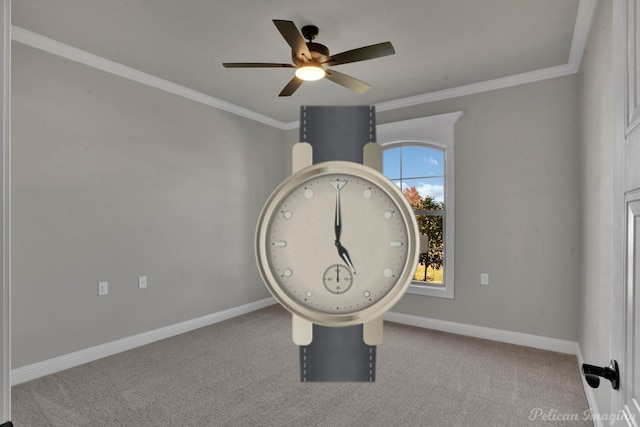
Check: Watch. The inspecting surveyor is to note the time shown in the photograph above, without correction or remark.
5:00
